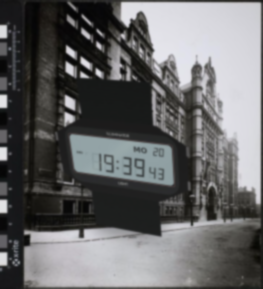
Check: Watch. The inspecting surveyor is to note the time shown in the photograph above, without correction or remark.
19:39:43
